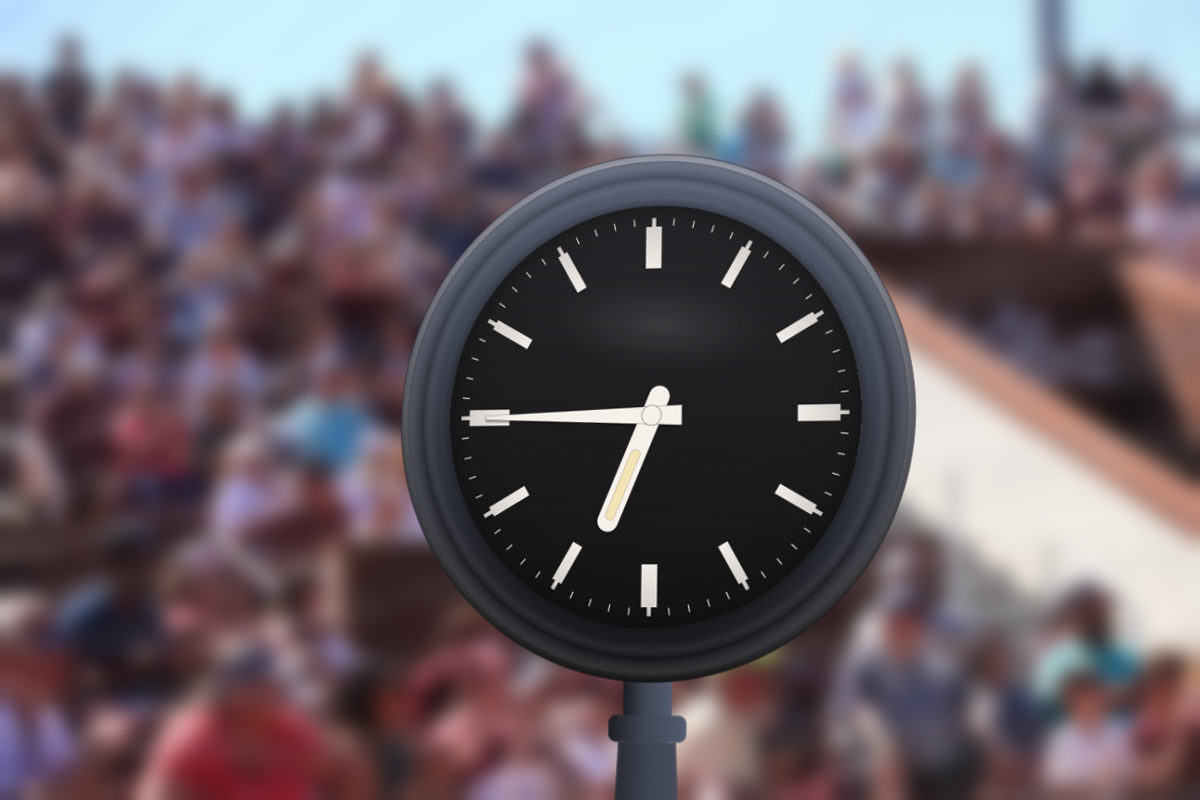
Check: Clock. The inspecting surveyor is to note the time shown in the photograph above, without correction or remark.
6:45
